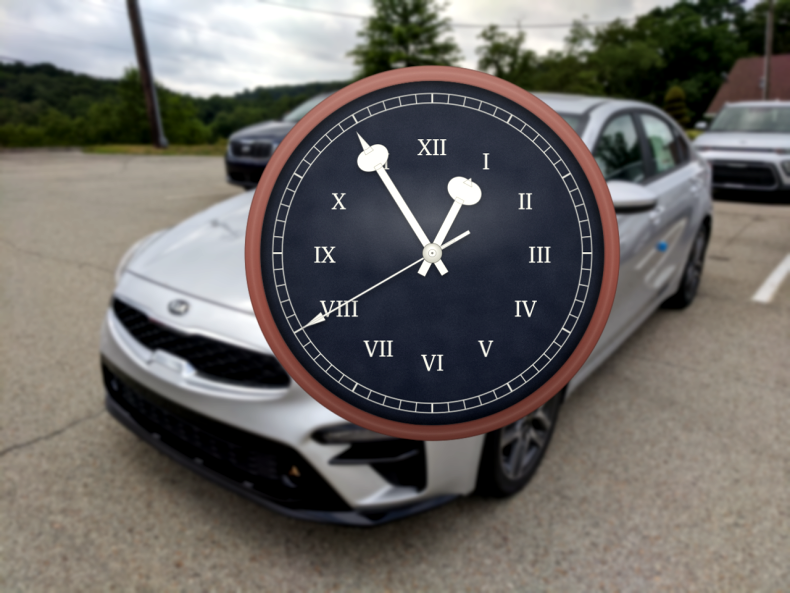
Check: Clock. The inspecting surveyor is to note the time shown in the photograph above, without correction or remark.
12:54:40
